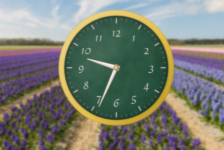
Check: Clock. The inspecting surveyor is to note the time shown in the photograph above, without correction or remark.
9:34
